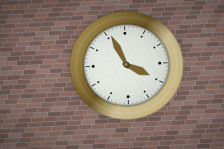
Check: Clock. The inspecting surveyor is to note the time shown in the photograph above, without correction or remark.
3:56
